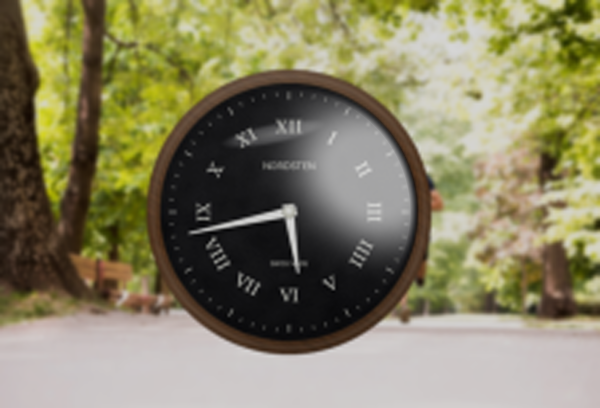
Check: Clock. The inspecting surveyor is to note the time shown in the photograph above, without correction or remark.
5:43
